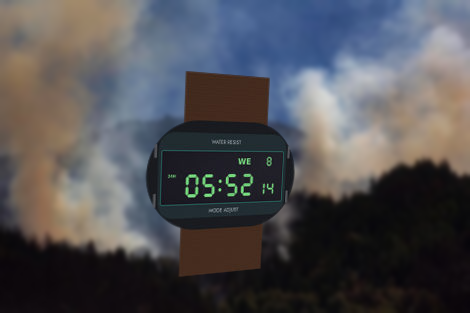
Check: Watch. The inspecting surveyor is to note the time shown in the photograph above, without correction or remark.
5:52:14
